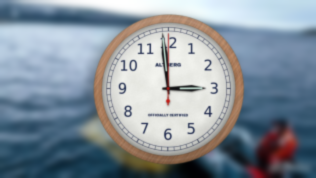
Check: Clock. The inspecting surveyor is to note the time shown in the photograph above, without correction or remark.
2:59:00
